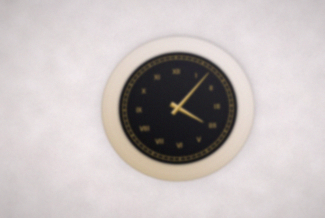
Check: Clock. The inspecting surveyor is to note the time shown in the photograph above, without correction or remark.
4:07
